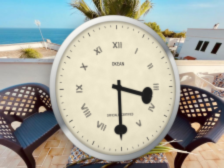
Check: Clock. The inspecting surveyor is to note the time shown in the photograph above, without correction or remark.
3:30
